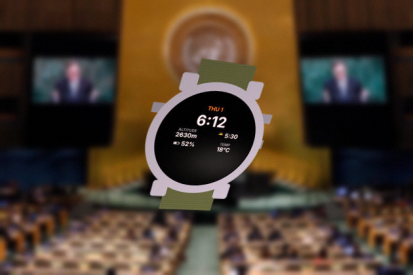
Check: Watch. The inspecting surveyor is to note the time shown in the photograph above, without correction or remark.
6:12
